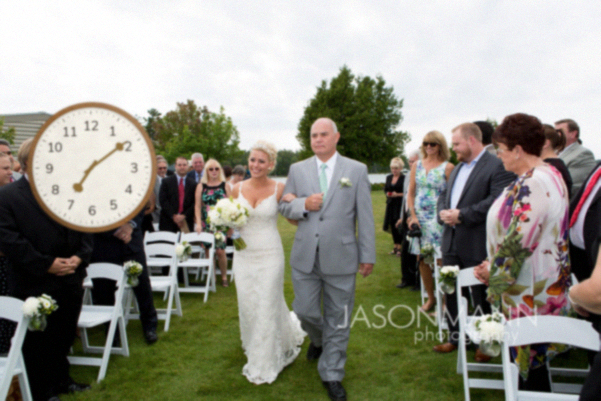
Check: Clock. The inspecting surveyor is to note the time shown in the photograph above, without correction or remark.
7:09
